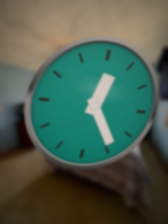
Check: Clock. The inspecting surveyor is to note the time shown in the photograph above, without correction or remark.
12:24
